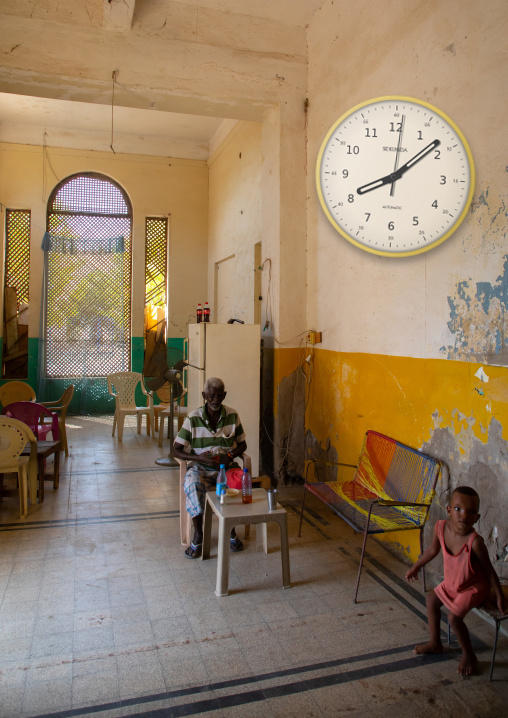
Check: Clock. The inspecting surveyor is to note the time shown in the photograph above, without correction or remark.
8:08:01
